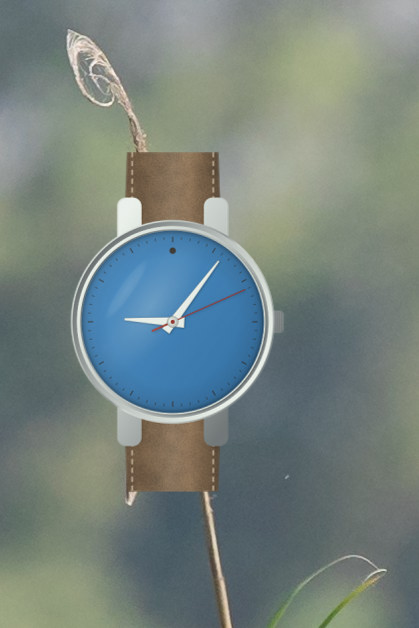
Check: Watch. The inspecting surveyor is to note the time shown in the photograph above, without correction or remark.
9:06:11
